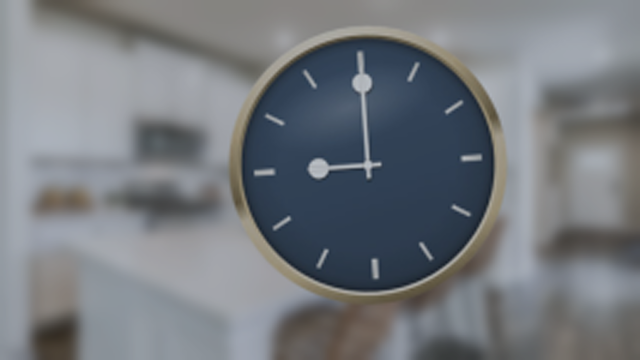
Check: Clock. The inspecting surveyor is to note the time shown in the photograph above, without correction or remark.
9:00
